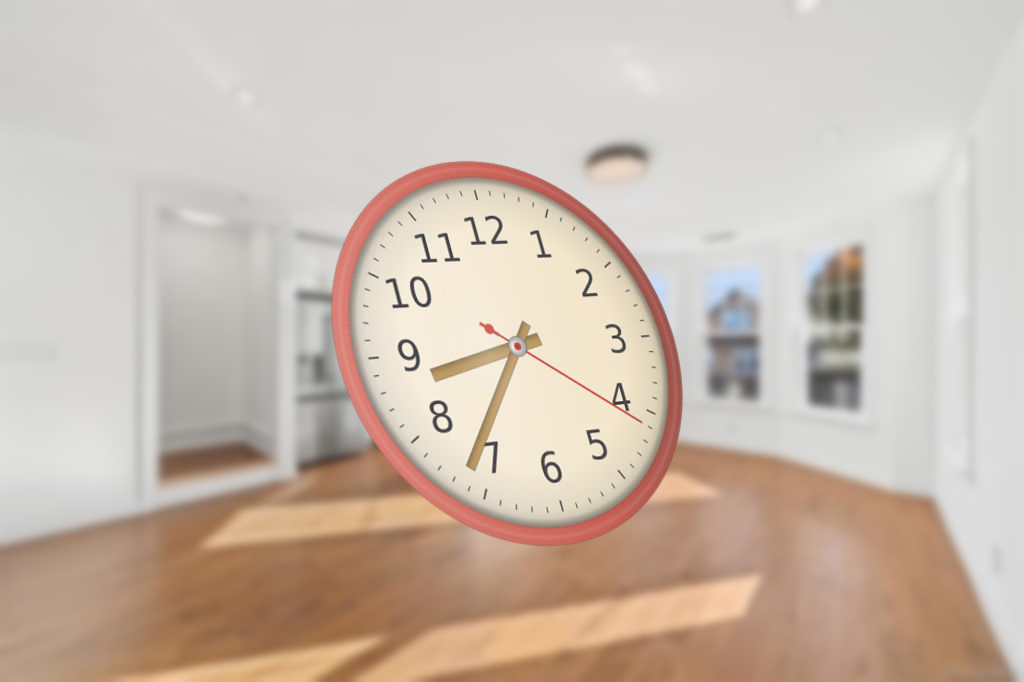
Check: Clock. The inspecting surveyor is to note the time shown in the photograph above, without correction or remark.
8:36:21
